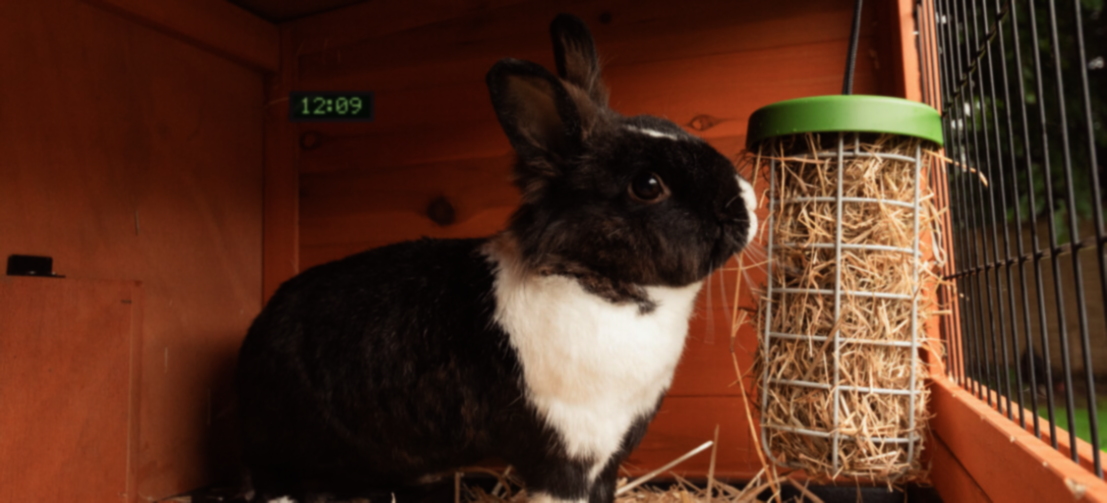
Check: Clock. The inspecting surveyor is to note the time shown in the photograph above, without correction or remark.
12:09
